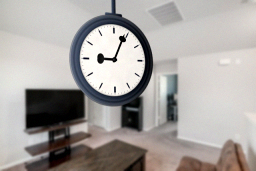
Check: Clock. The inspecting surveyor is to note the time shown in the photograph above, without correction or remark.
9:04
